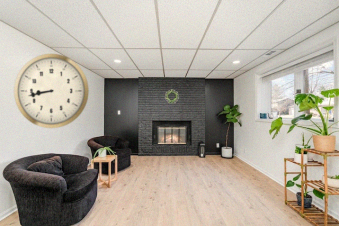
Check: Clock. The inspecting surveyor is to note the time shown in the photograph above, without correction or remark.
8:43
